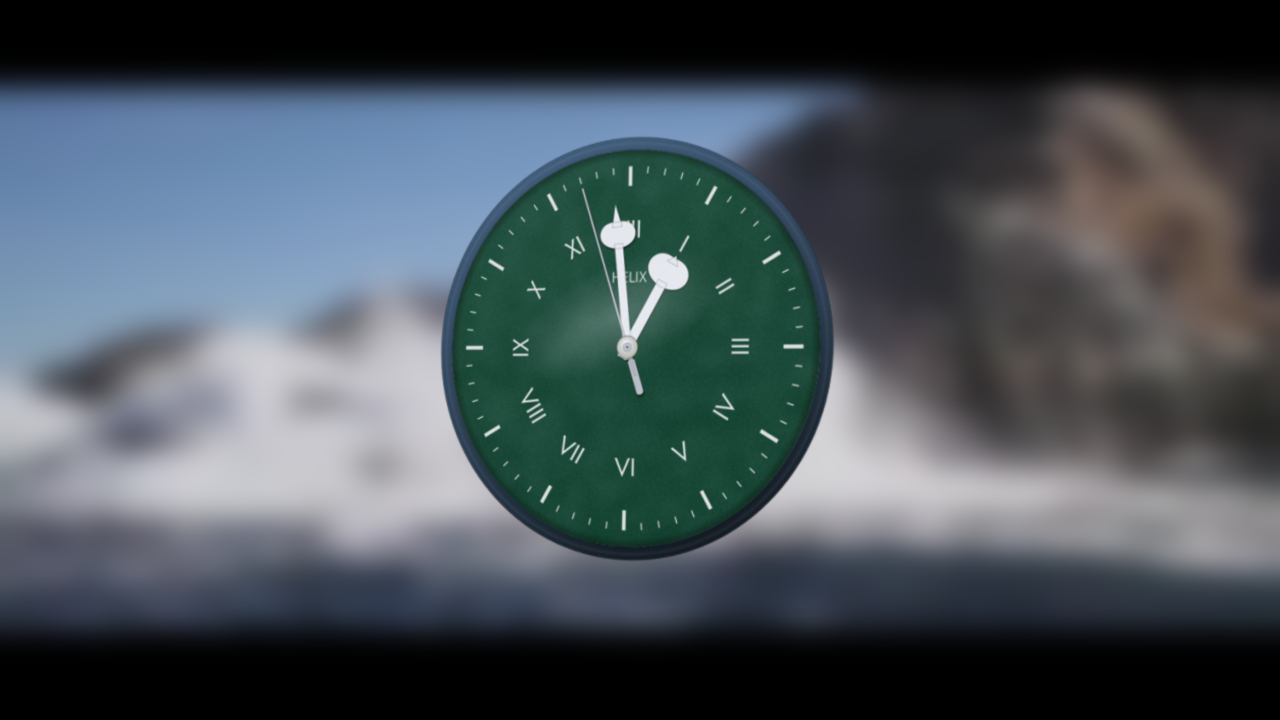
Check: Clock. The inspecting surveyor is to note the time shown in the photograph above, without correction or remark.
12:58:57
